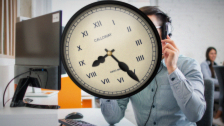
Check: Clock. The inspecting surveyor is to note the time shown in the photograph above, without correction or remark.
8:26
